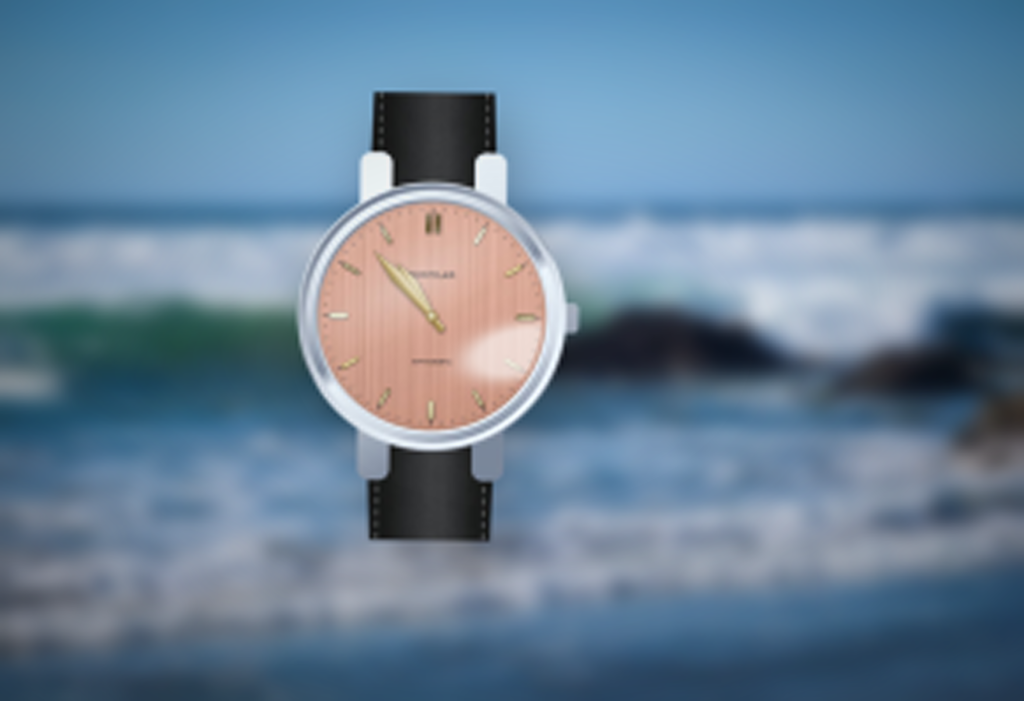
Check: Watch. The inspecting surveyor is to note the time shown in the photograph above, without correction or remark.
10:53
